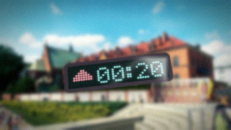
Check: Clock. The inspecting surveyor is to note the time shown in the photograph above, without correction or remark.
0:20
